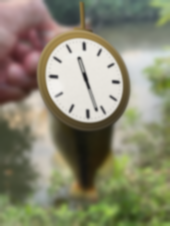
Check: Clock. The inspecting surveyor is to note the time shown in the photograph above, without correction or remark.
11:27
